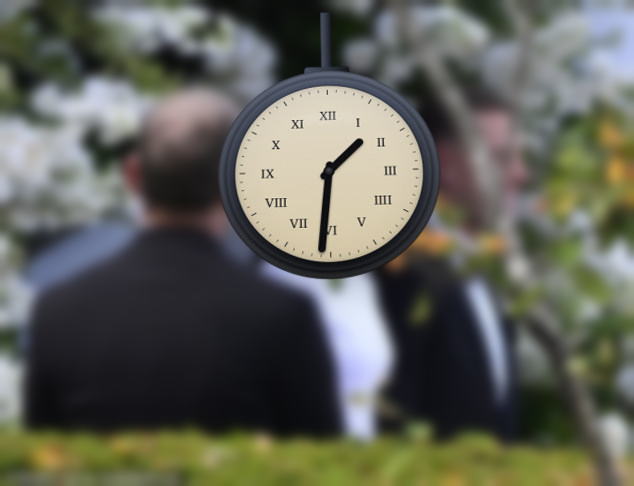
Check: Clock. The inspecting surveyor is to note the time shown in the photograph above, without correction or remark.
1:31
